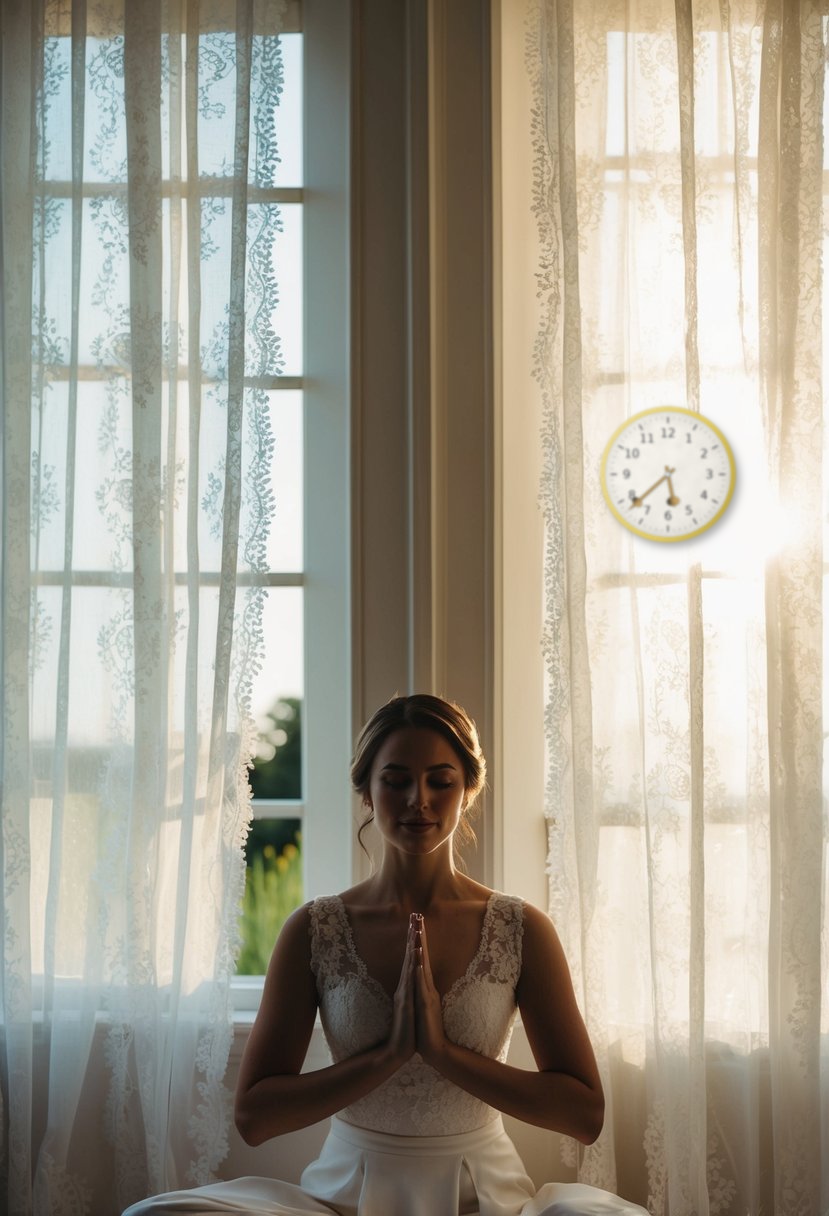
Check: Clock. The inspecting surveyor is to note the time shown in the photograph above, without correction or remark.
5:38
